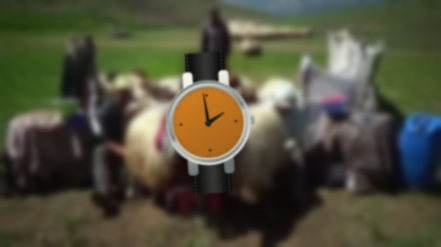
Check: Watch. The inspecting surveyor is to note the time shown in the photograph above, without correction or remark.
1:59
